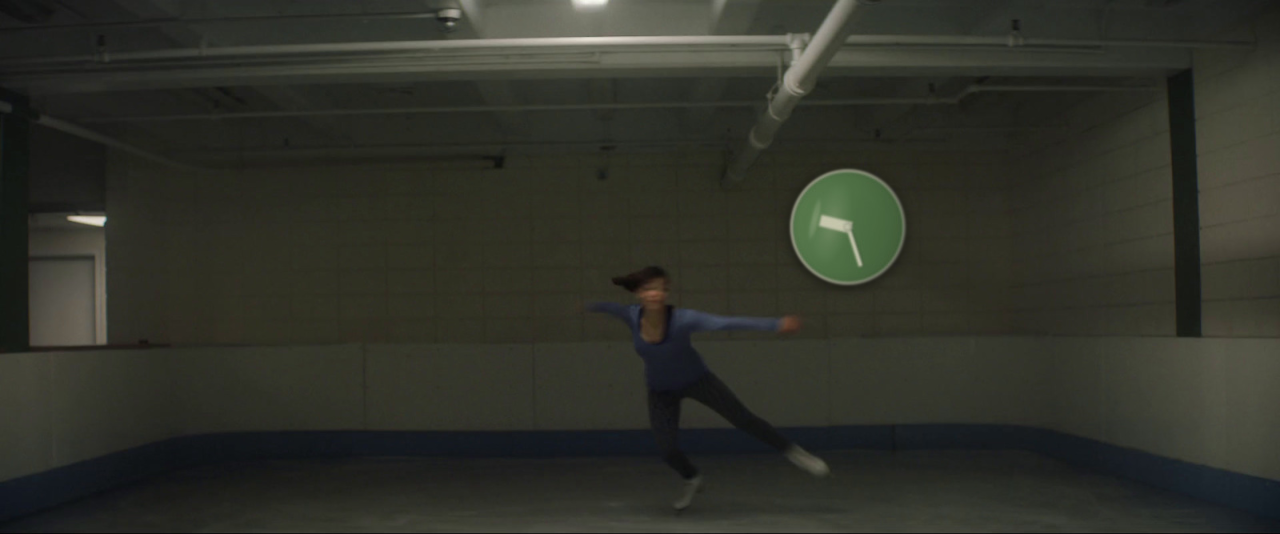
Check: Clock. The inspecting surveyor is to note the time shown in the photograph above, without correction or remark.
9:27
